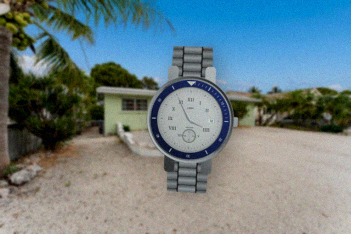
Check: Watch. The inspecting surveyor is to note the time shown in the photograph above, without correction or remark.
3:55
